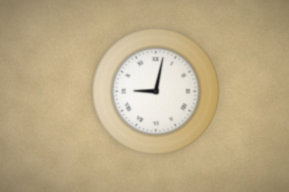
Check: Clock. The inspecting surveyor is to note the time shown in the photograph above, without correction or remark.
9:02
